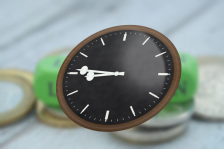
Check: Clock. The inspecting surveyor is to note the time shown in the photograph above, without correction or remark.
8:46
